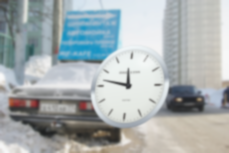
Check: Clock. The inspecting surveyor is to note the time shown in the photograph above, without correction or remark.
11:47
